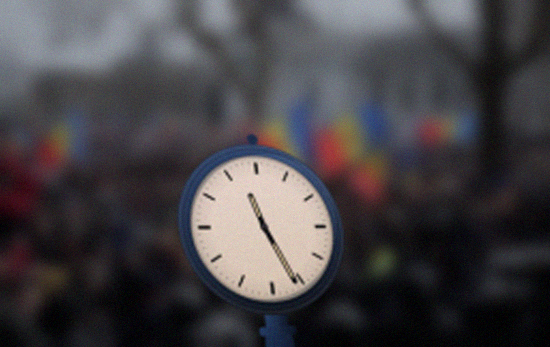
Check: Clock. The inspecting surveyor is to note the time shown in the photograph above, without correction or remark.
11:26
